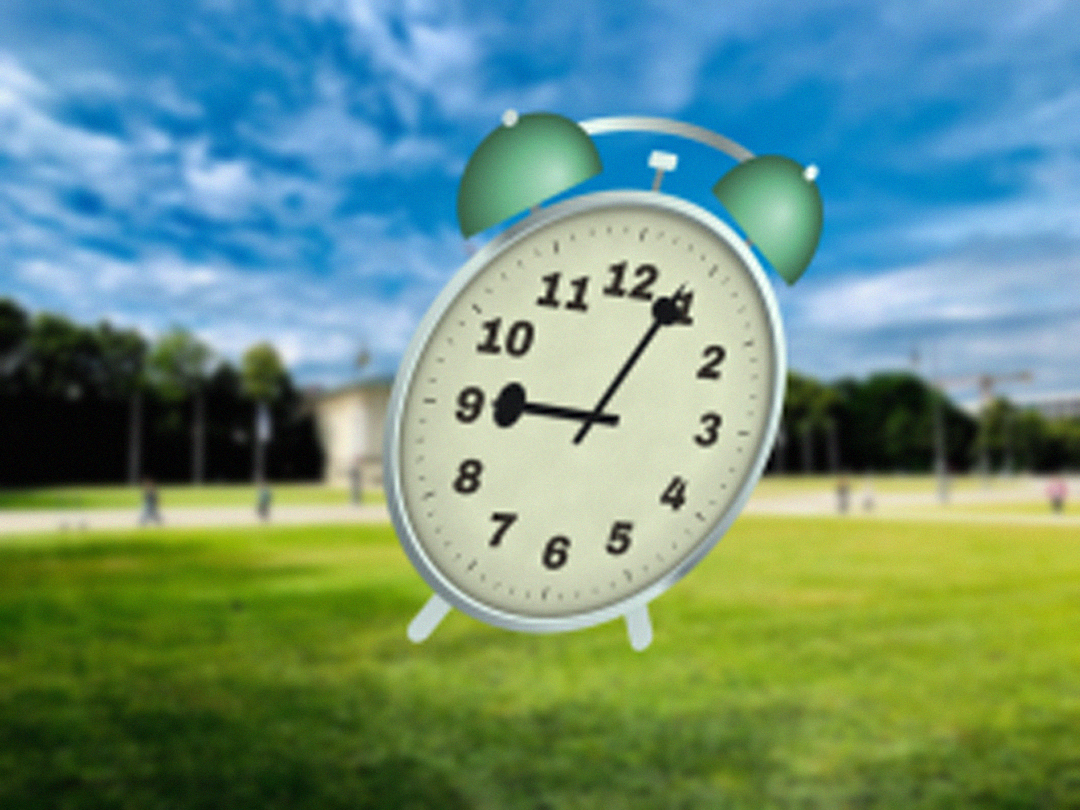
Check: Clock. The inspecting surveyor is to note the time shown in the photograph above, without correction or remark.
9:04
